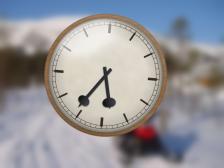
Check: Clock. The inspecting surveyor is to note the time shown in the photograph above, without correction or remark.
5:36
